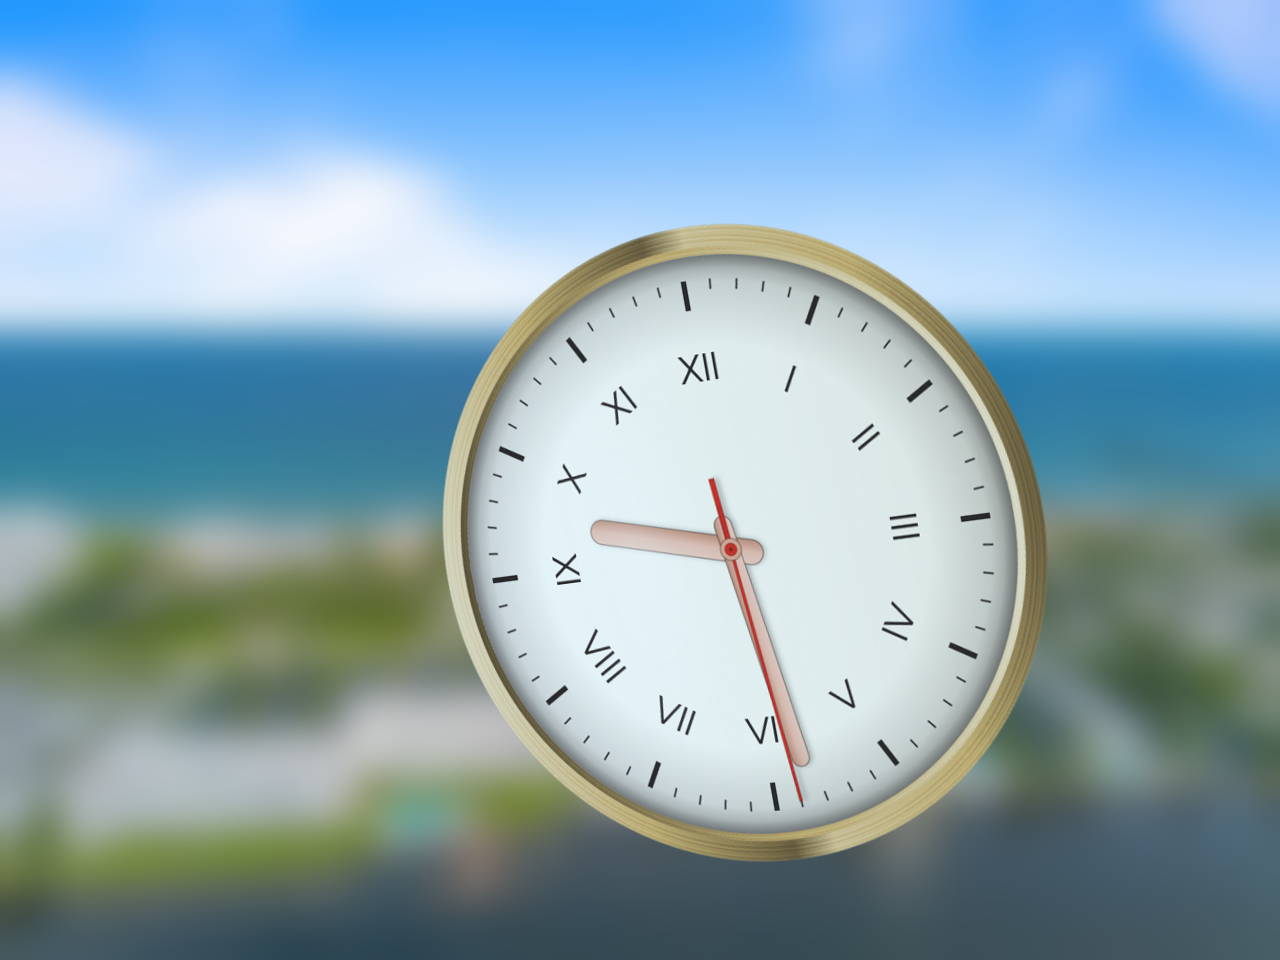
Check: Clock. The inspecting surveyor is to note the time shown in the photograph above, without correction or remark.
9:28:29
